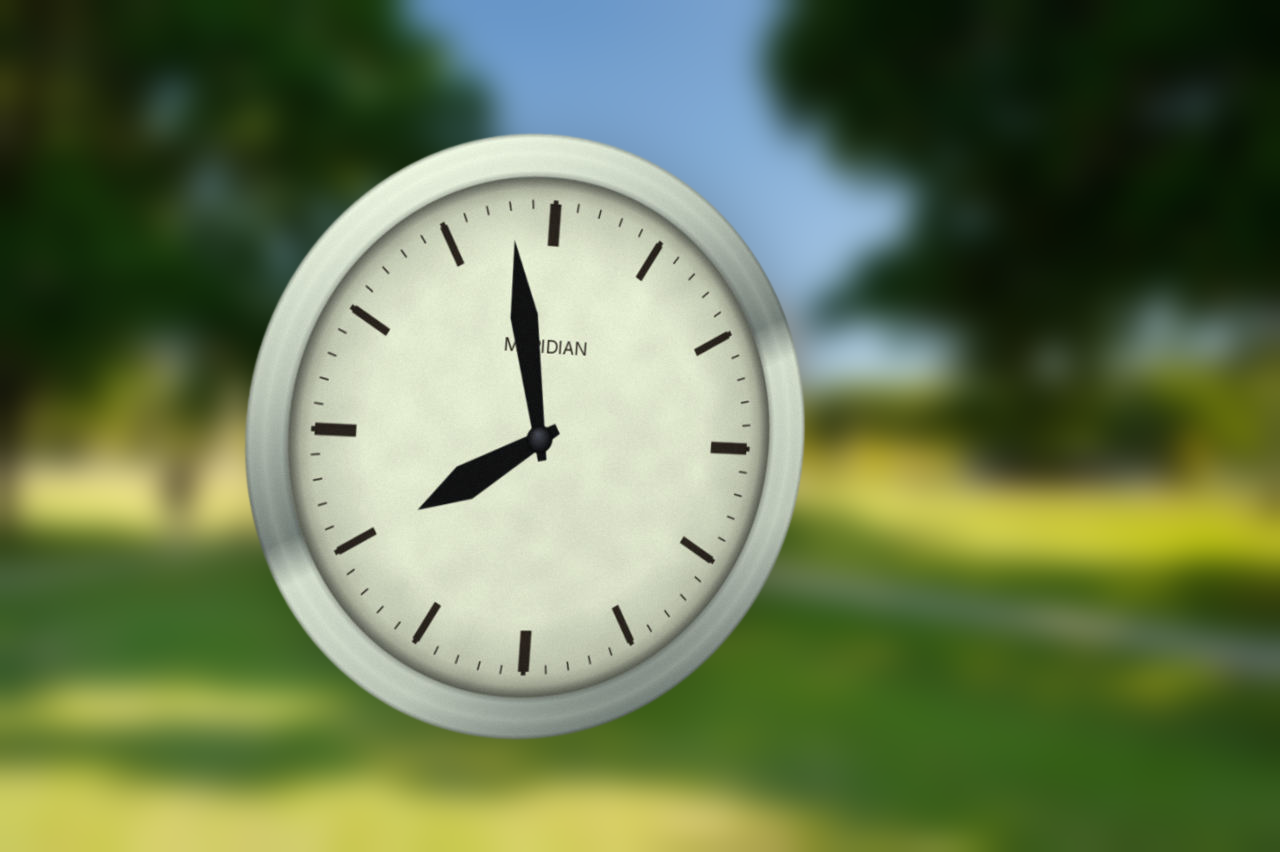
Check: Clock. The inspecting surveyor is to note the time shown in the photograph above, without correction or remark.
7:58
